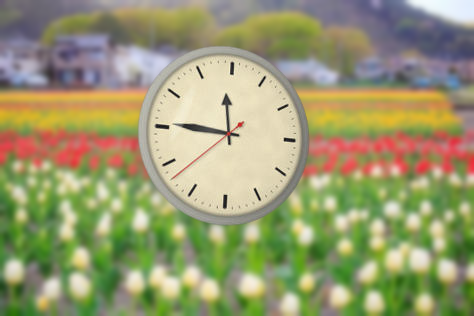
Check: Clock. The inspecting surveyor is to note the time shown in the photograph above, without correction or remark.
11:45:38
